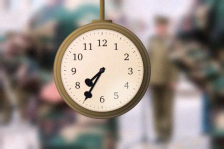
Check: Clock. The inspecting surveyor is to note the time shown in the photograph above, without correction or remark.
7:35
